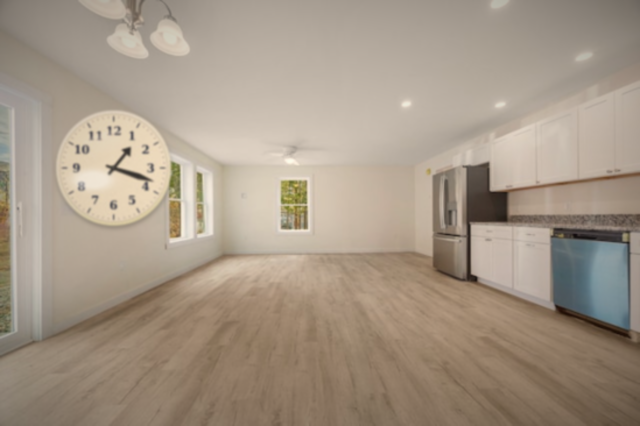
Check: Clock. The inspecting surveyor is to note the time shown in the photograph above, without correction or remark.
1:18
